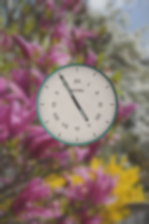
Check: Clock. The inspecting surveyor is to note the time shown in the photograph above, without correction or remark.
4:55
